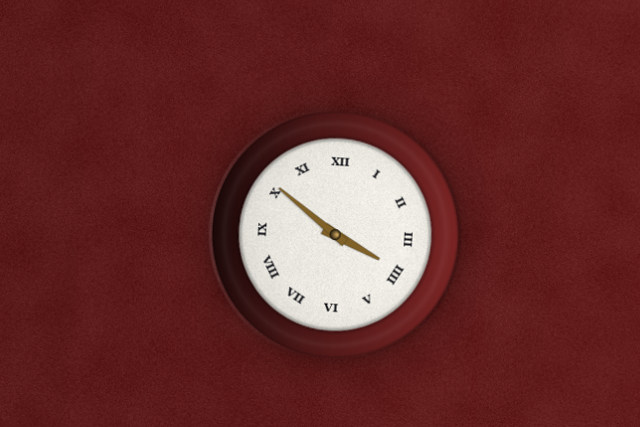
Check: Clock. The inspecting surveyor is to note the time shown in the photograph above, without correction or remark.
3:51
